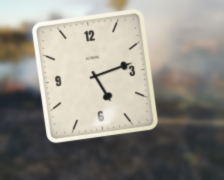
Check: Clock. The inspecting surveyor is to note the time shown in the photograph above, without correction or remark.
5:13
